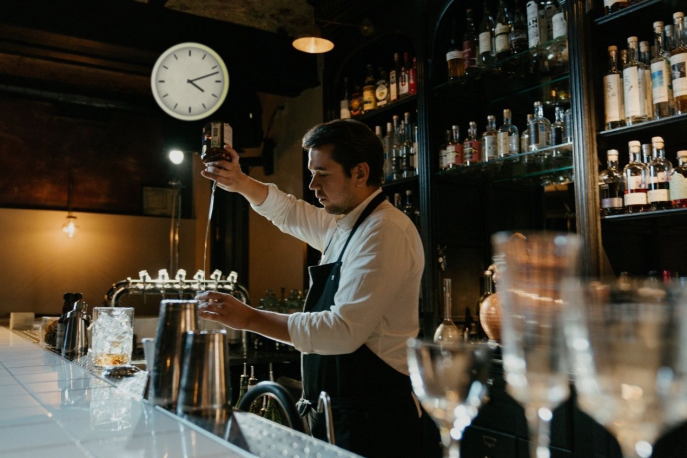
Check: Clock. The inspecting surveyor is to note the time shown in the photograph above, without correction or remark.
4:12
